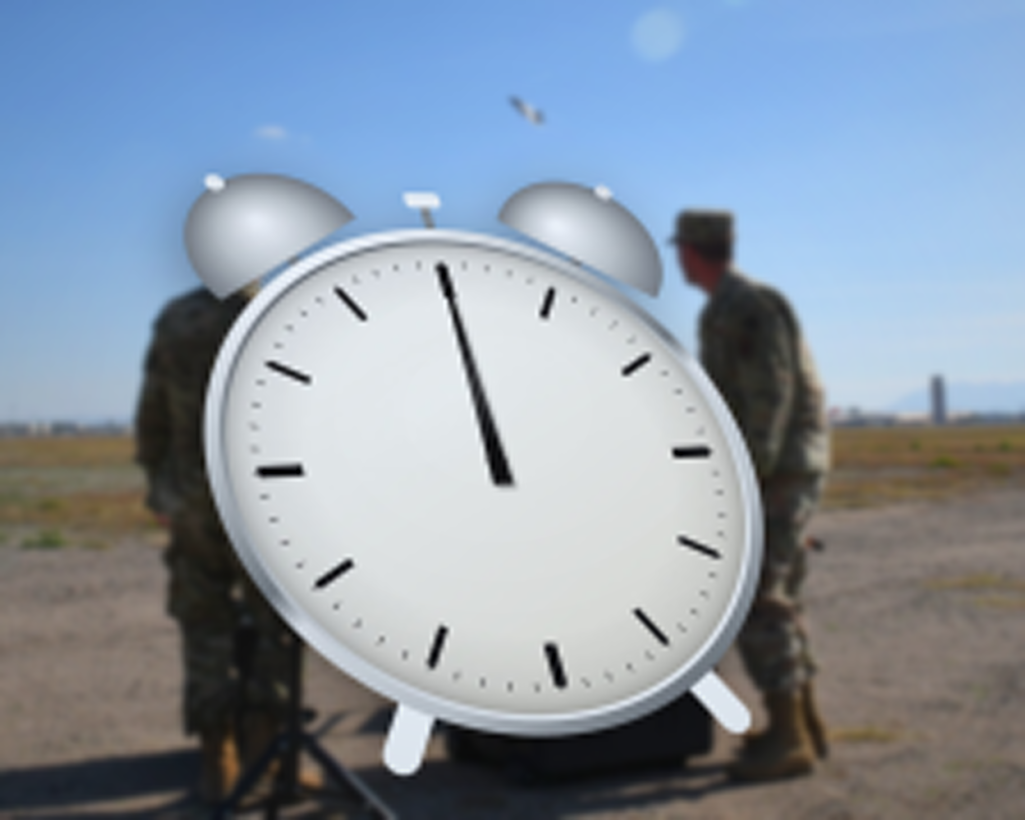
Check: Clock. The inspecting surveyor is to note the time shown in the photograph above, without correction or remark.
12:00
